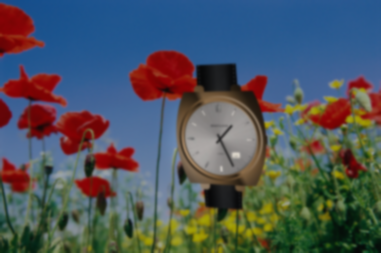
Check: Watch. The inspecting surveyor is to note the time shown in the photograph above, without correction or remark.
1:26
